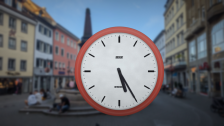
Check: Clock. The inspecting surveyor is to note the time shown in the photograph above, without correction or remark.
5:25
